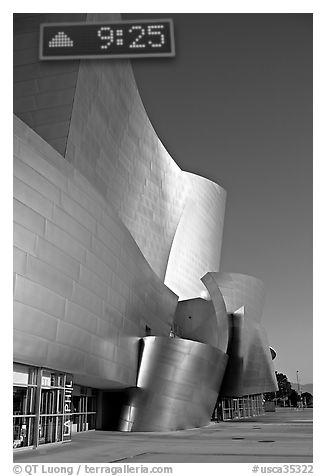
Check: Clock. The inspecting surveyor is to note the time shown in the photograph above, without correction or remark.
9:25
